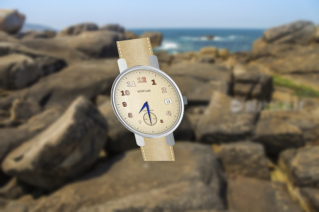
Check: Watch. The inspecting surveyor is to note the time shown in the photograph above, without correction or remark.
7:30
